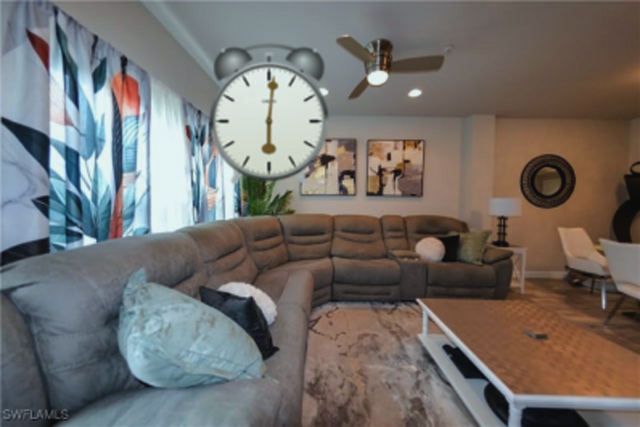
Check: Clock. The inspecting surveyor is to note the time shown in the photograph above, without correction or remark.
6:01
